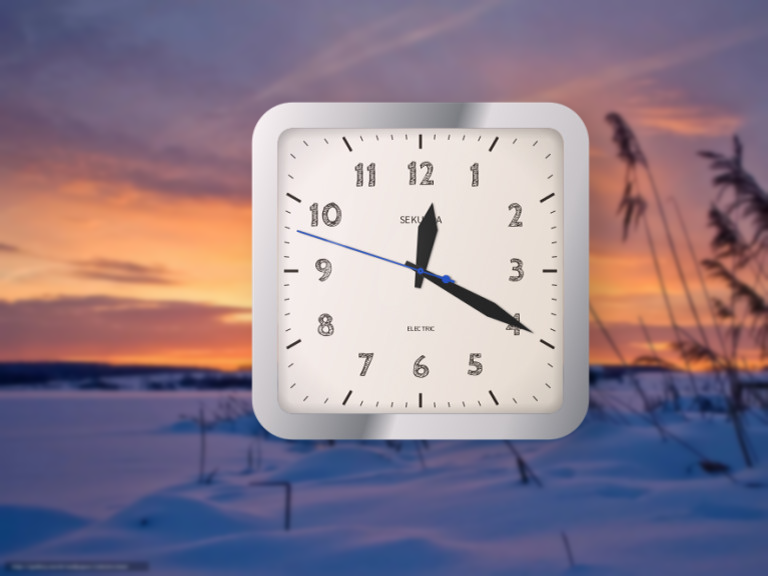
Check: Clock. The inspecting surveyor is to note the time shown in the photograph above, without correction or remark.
12:19:48
